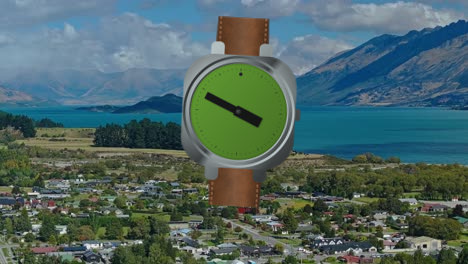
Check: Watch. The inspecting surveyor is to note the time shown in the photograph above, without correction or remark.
3:49
